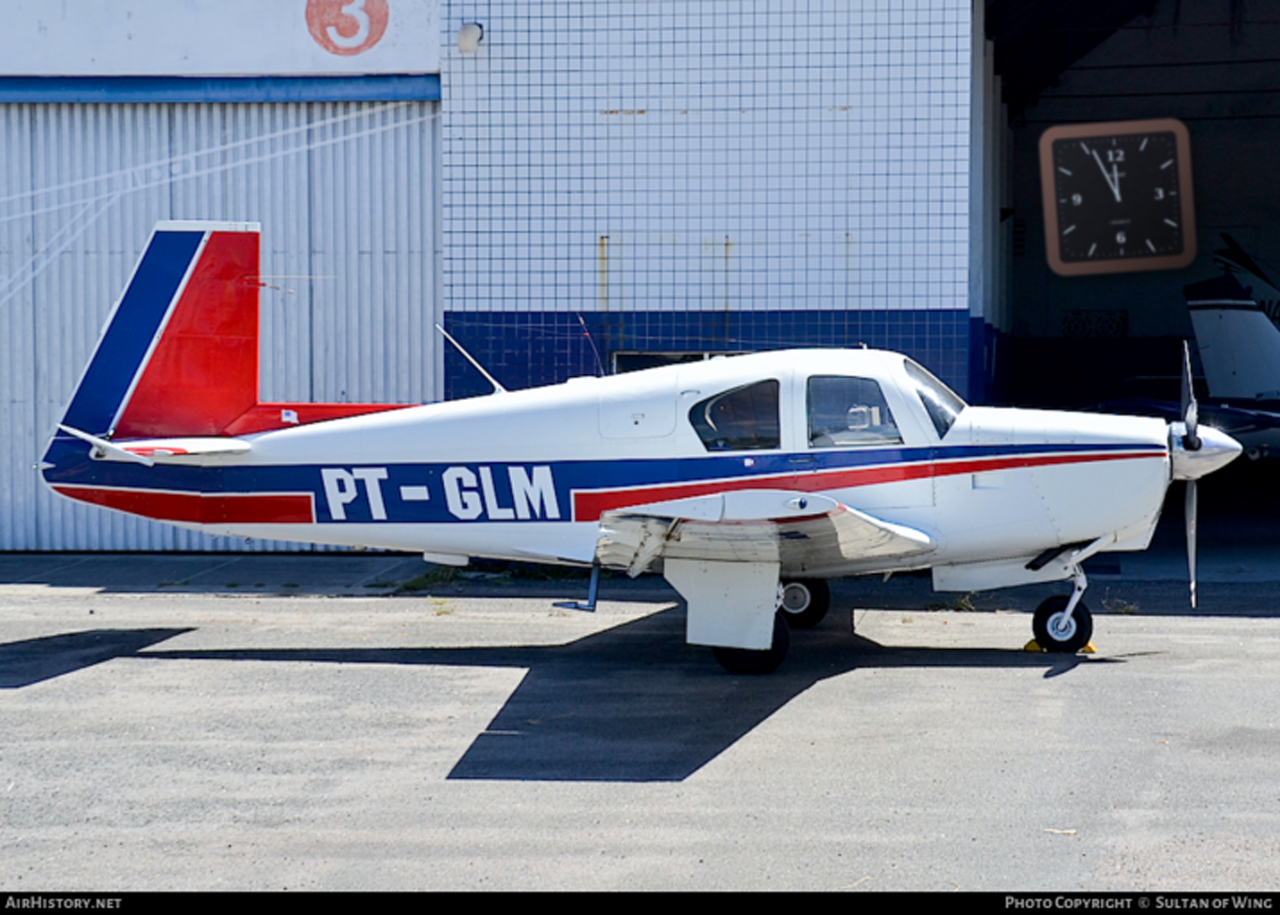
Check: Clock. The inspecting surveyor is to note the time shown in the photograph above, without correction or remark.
11:56
